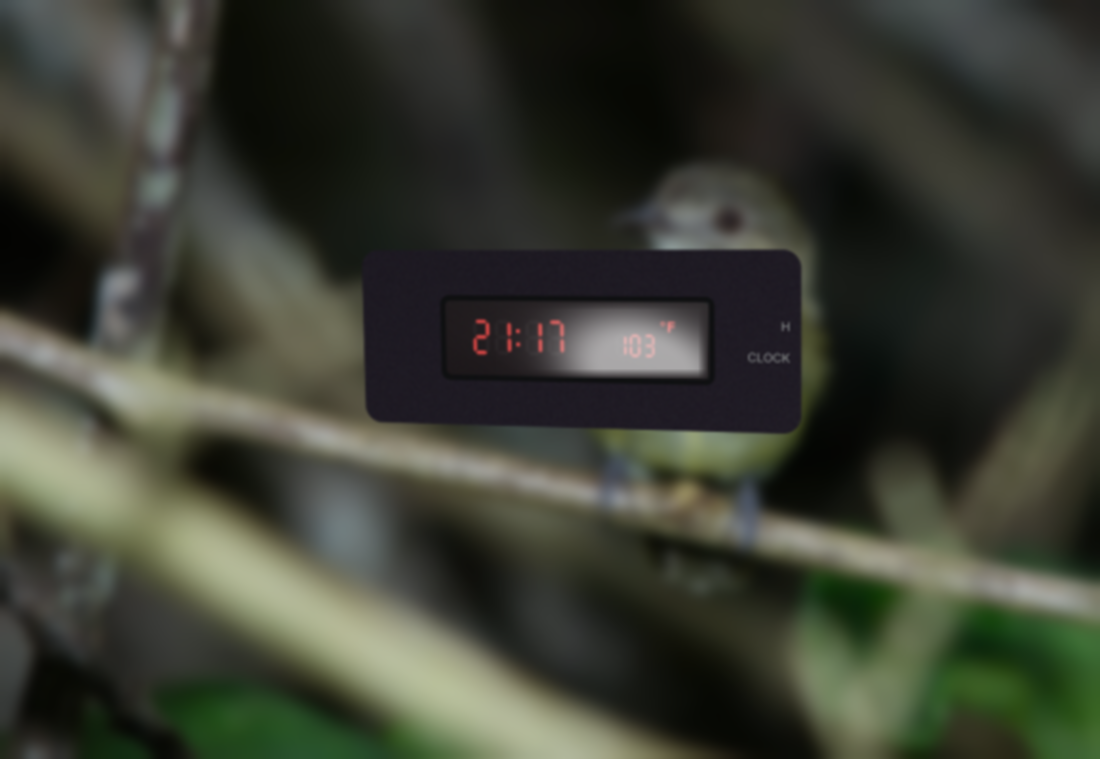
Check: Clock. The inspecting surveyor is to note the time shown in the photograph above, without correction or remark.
21:17
